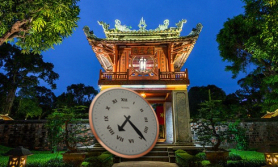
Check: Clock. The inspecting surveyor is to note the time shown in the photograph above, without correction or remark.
7:24
